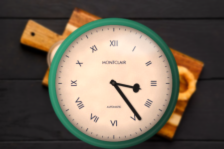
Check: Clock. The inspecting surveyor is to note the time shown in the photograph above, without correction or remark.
3:24
